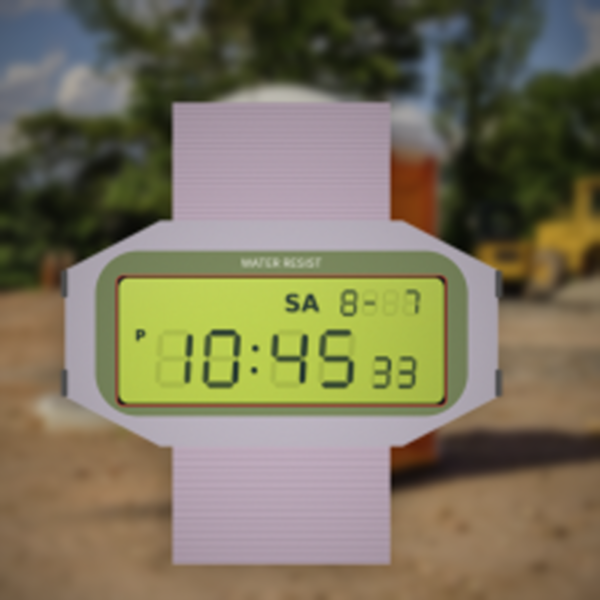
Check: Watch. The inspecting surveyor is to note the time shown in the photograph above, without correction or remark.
10:45:33
